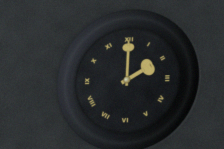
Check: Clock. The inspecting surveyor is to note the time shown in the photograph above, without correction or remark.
2:00
